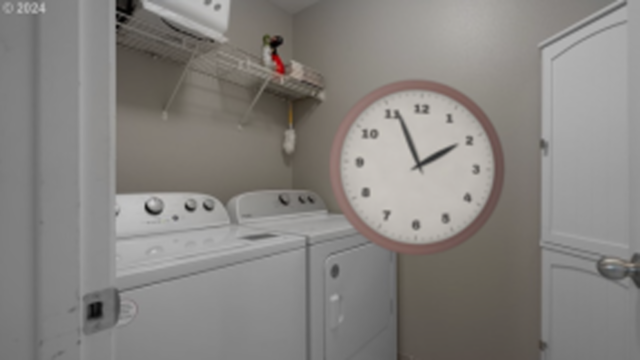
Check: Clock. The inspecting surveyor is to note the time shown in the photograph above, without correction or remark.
1:56
